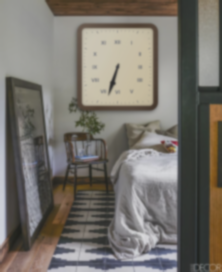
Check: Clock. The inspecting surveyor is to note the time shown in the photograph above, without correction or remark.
6:33
